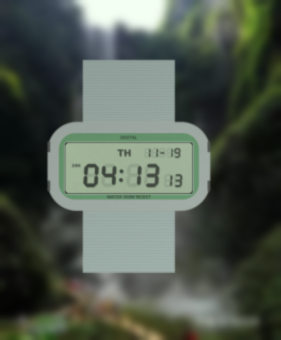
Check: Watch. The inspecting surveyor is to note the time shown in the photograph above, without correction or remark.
4:13:13
